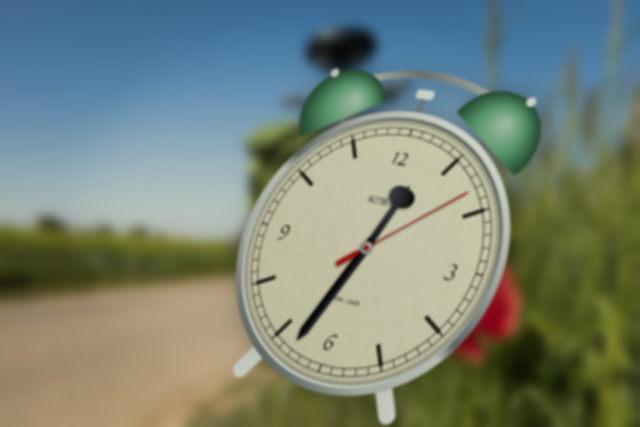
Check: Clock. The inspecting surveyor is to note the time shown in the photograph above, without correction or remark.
12:33:08
